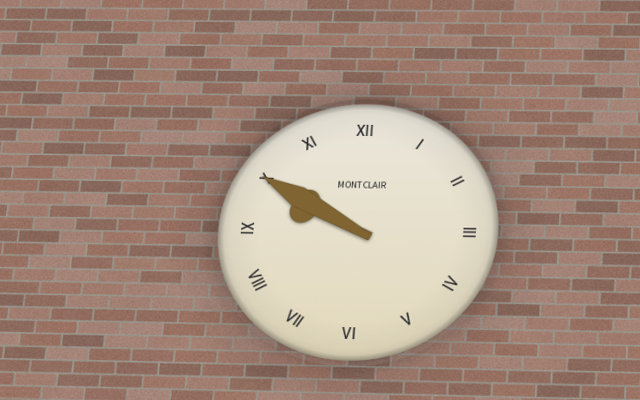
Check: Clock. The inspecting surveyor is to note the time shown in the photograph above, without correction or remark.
9:50
